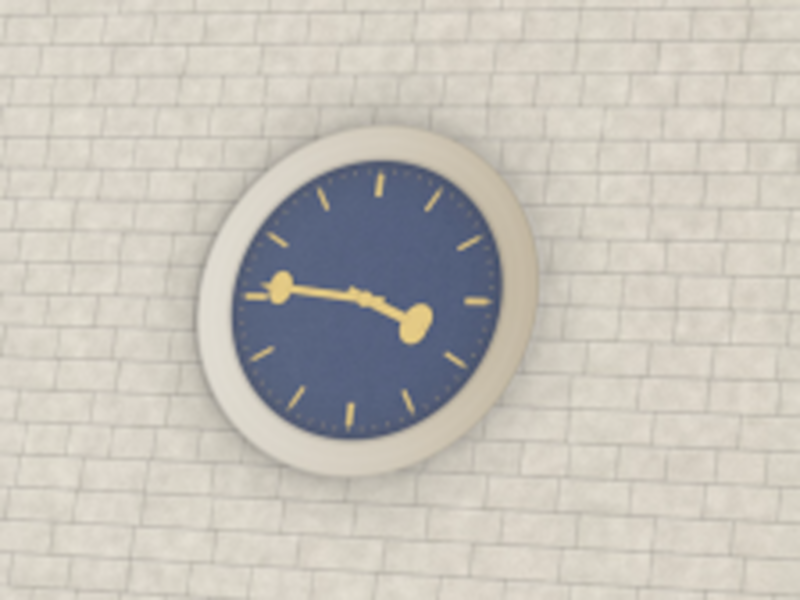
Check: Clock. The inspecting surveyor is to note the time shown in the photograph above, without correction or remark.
3:46
